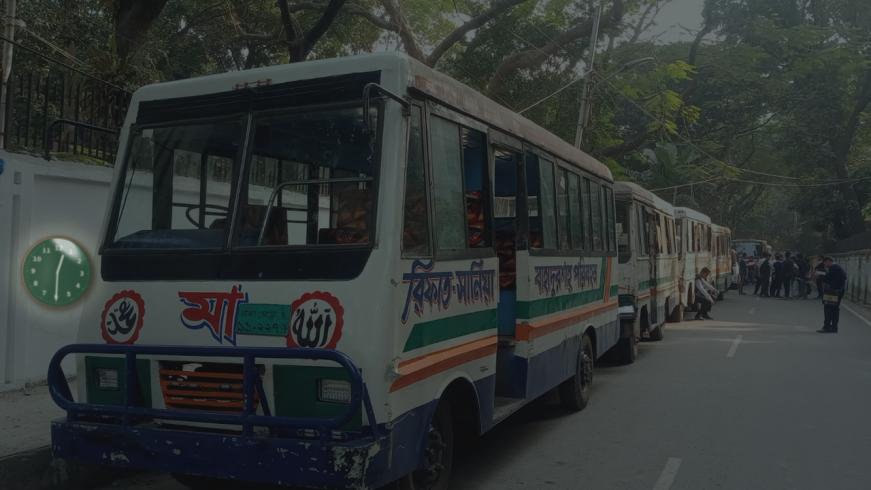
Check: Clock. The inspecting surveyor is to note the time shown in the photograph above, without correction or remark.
12:30
